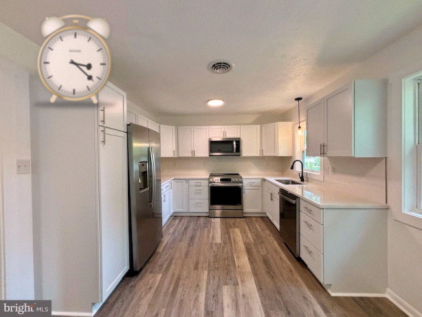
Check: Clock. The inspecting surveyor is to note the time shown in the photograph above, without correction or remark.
3:22
